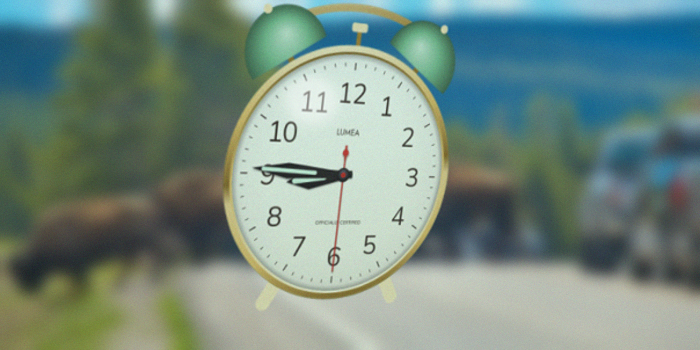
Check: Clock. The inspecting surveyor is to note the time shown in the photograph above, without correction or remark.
8:45:30
